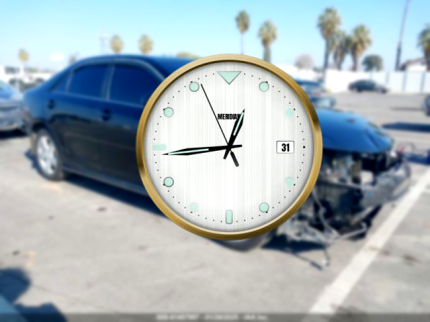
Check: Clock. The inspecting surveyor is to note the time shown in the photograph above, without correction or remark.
12:43:56
